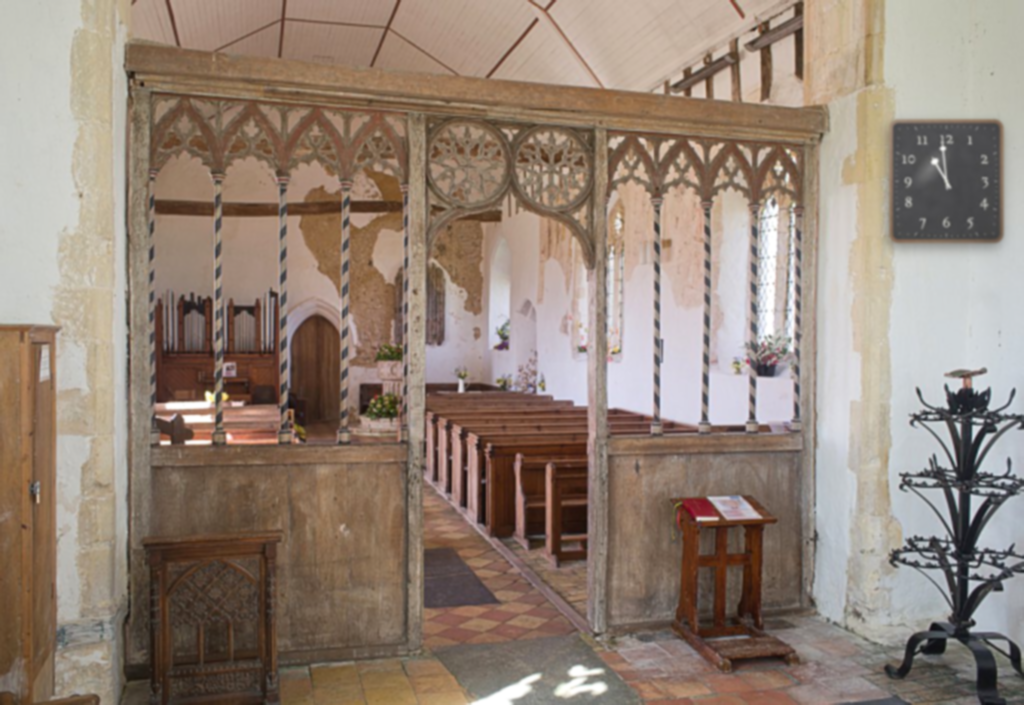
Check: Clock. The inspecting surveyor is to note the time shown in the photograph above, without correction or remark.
10:59
